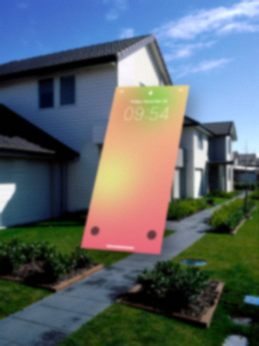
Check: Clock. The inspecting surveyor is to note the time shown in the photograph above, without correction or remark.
9:54
